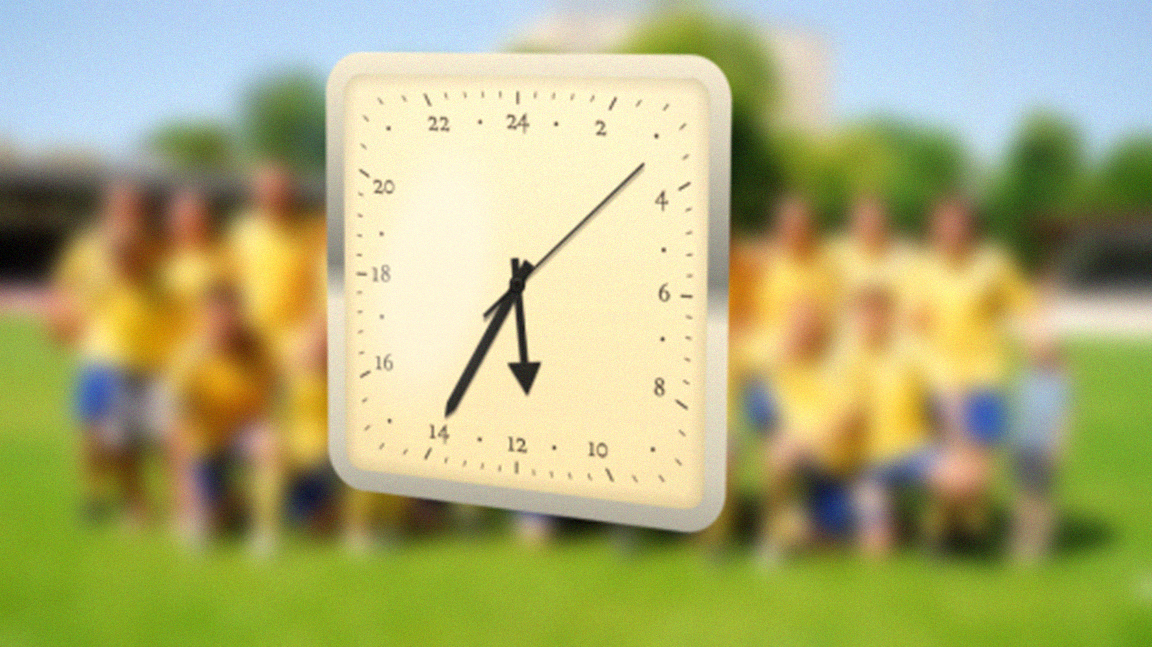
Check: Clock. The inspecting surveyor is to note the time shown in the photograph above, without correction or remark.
11:35:08
